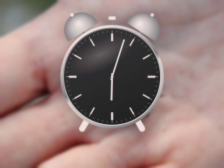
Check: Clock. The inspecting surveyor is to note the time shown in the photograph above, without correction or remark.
6:03
